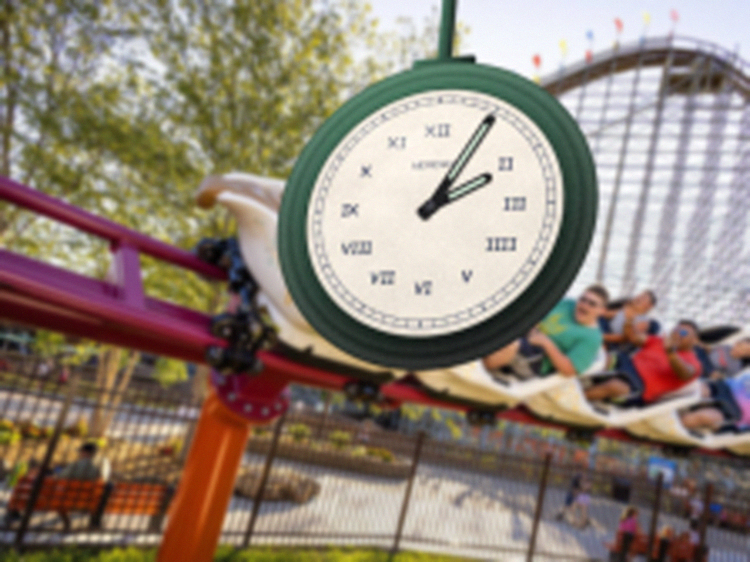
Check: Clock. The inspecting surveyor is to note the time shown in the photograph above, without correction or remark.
2:05
